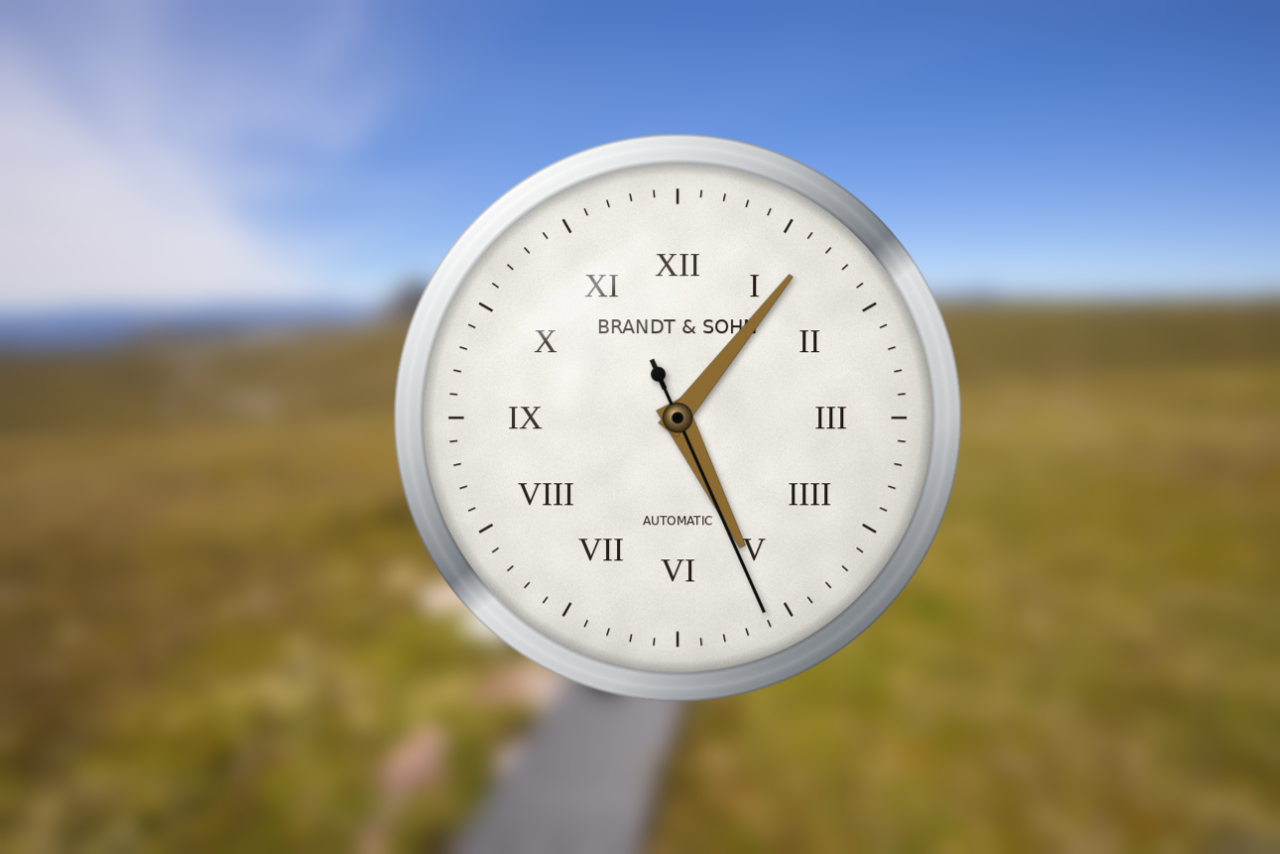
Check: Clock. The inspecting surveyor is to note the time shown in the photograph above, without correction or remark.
5:06:26
